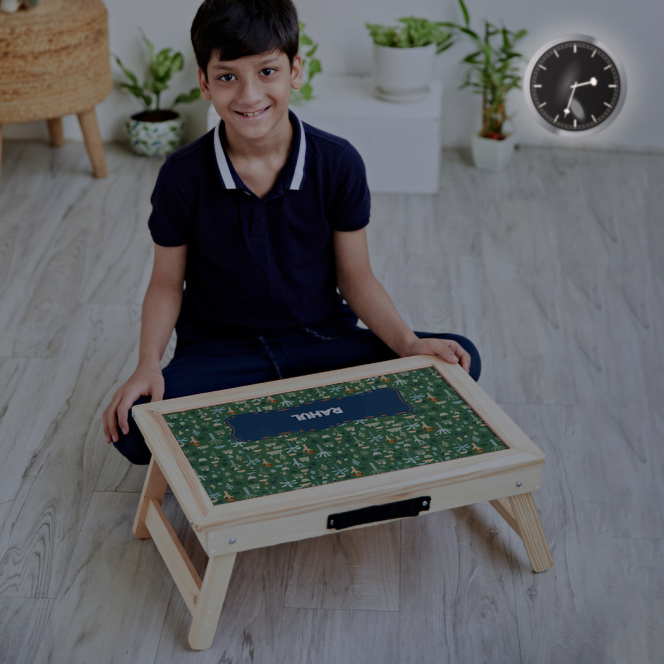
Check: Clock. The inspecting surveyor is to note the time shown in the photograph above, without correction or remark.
2:33
